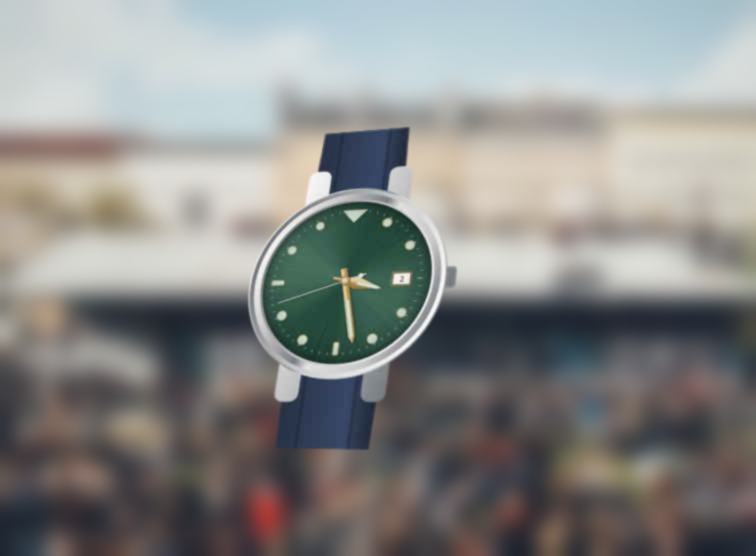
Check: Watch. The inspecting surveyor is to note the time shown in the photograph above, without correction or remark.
3:27:42
